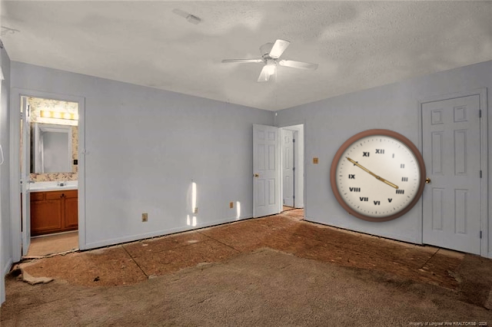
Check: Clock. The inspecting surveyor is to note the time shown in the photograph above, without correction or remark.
3:50
